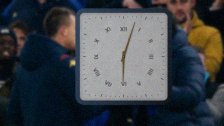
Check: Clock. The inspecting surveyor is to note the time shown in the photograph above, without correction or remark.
6:03
